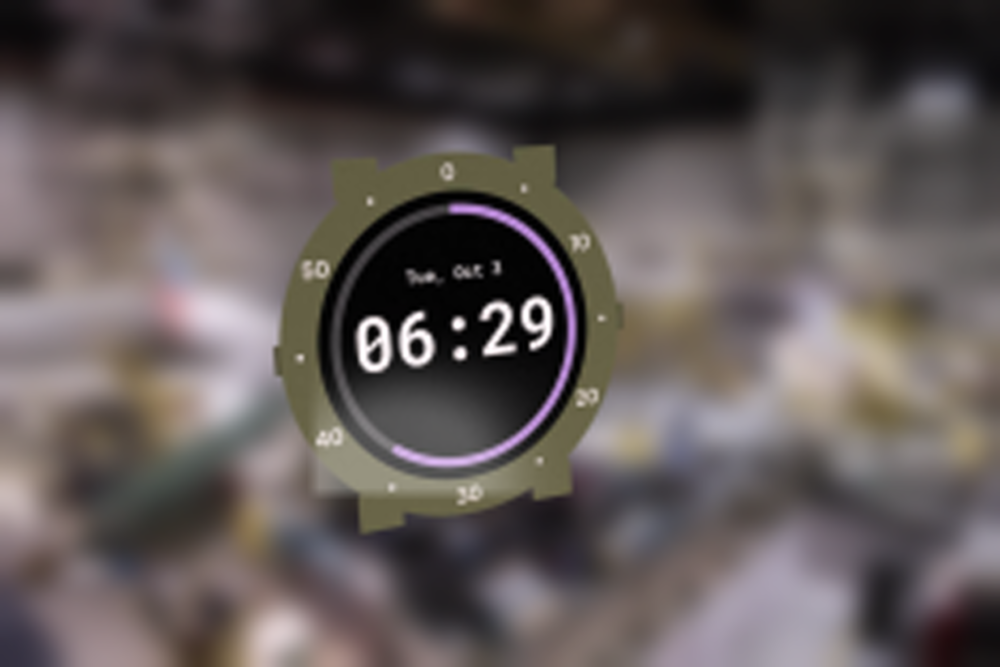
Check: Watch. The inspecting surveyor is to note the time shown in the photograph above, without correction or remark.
6:29
